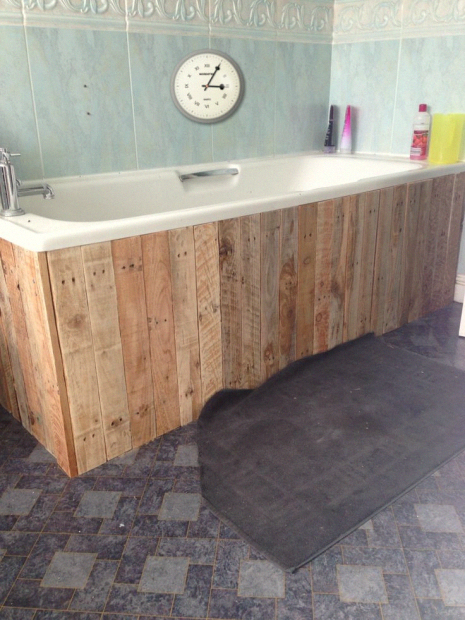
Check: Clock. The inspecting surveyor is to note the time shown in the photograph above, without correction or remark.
3:05
